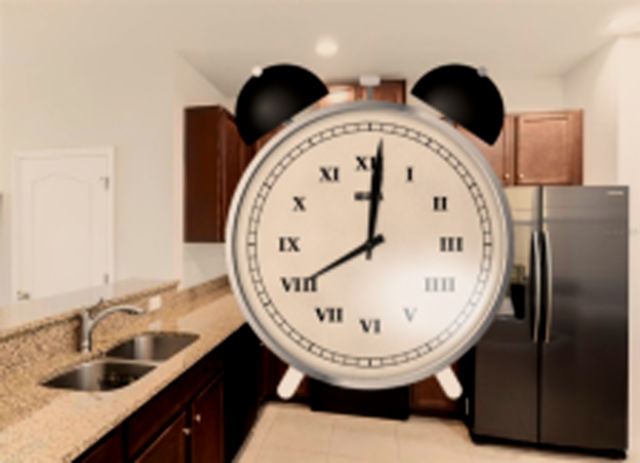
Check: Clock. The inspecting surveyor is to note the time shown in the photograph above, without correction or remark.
8:01
